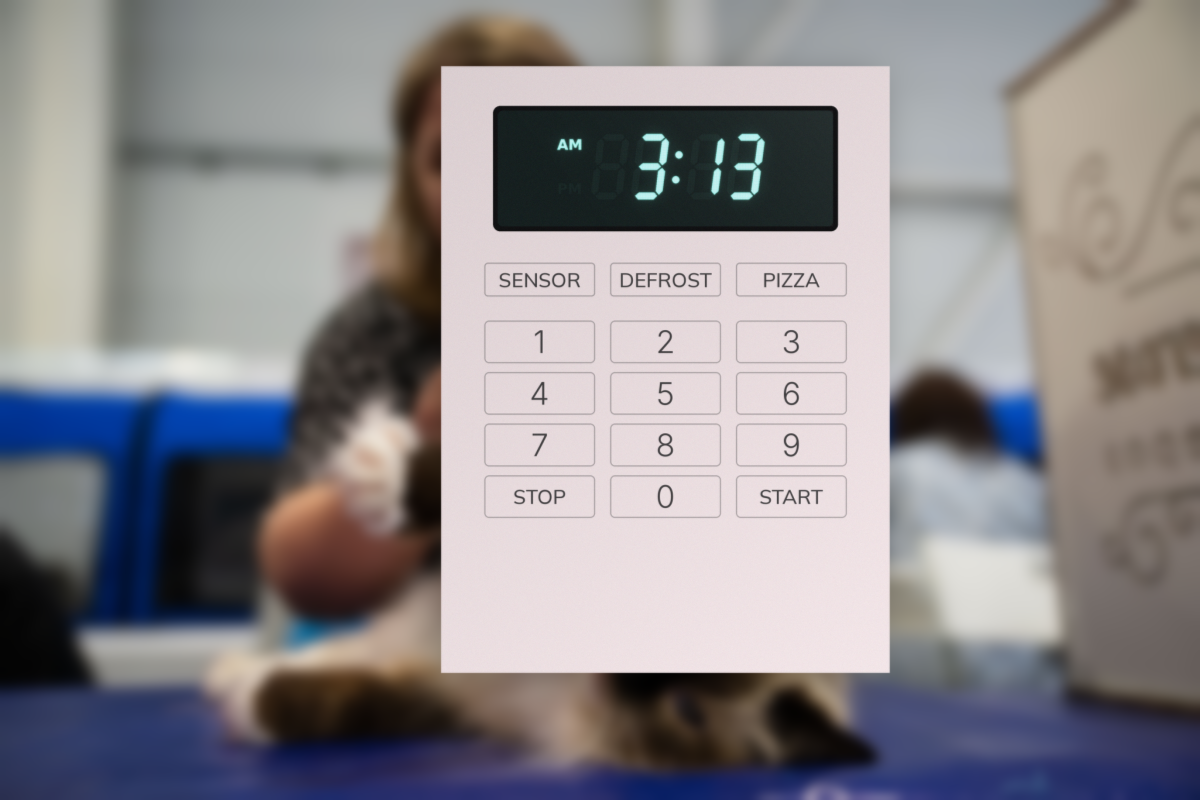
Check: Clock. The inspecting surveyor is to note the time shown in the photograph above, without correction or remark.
3:13
